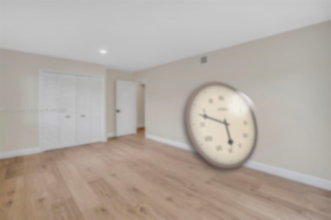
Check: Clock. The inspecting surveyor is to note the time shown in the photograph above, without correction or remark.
5:48
